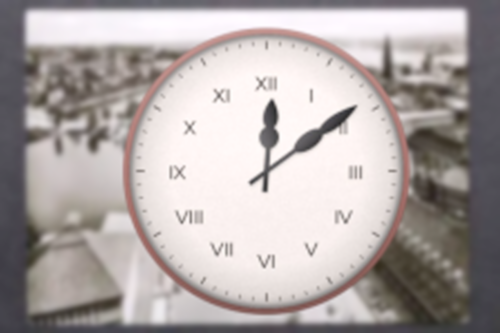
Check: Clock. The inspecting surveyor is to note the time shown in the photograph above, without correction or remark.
12:09
